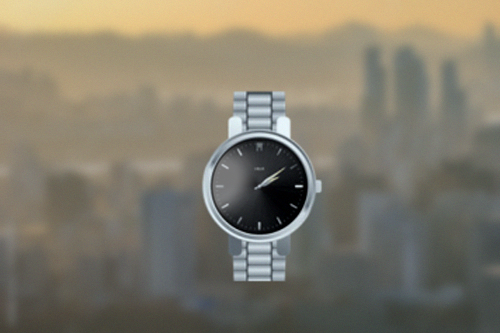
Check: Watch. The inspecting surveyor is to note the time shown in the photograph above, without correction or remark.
2:09
